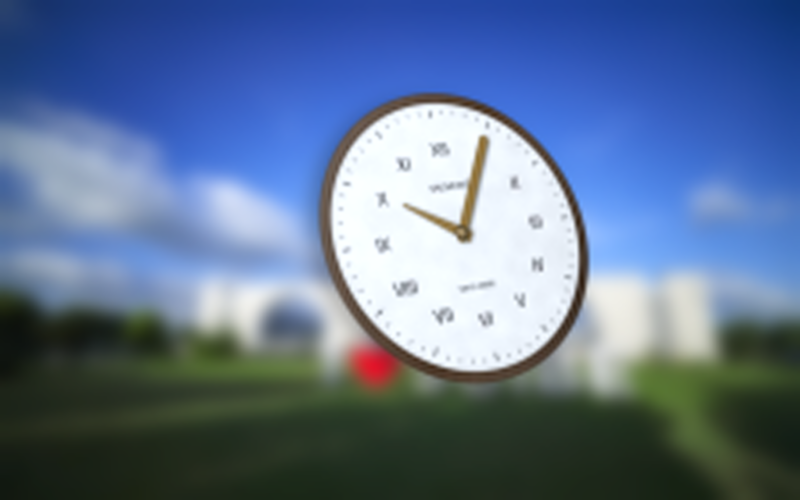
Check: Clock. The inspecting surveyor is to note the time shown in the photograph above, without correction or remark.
10:05
